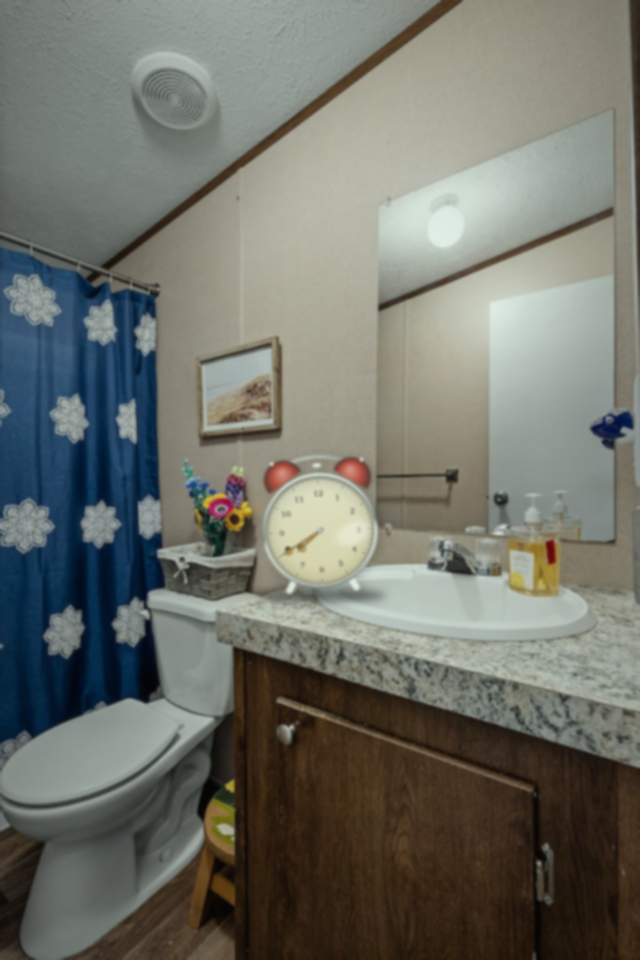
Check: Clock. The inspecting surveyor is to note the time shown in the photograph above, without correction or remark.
7:40
